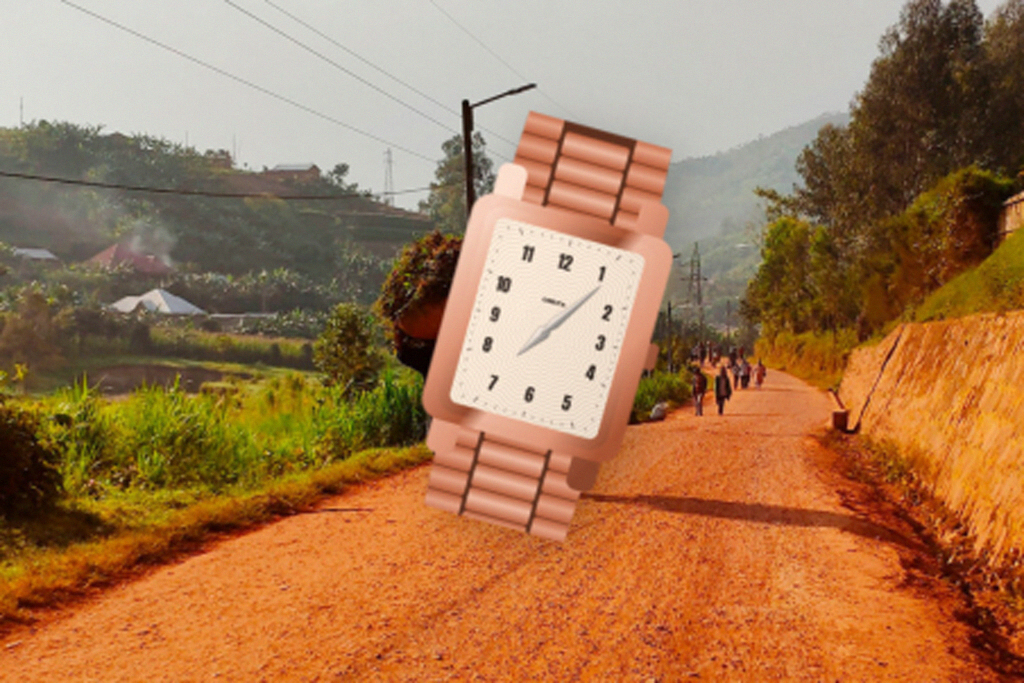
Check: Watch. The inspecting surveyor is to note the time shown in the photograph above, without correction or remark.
7:06
